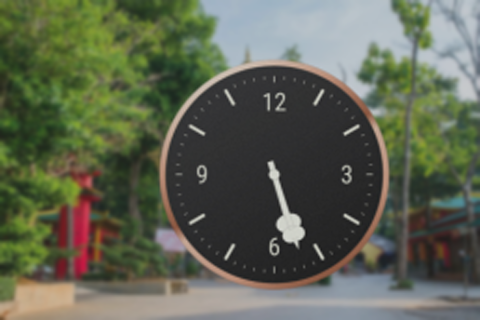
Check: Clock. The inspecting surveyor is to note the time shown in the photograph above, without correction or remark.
5:27
